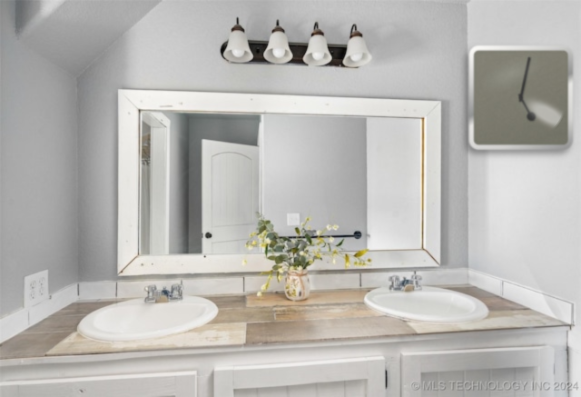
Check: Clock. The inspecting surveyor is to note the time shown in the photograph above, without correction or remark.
5:02
